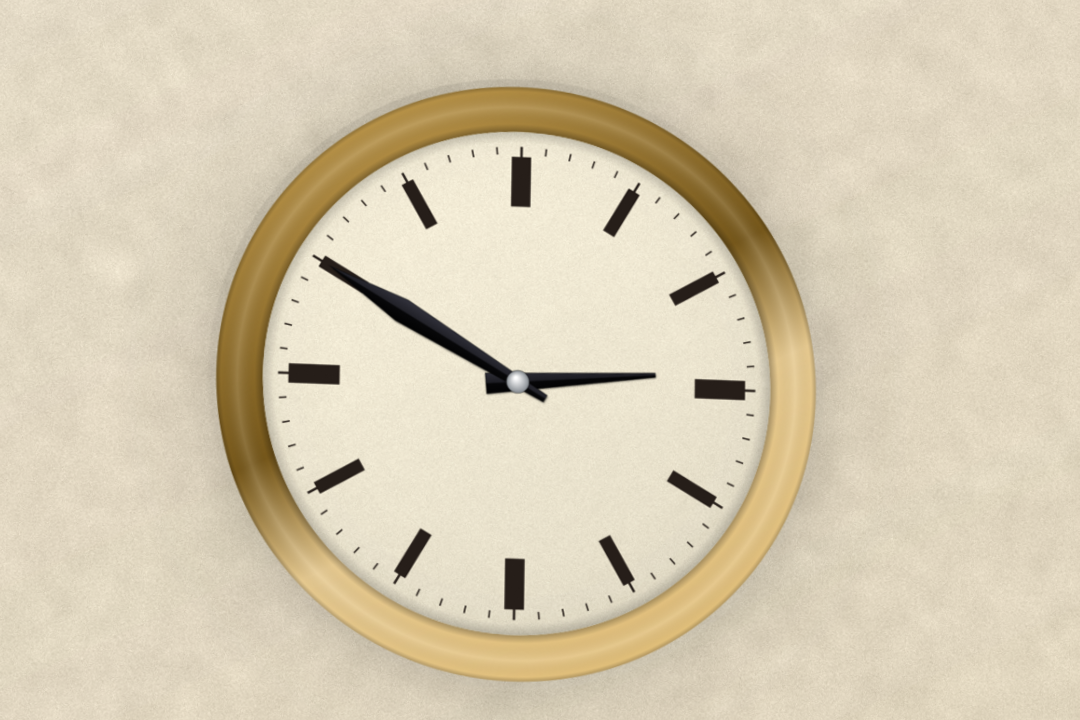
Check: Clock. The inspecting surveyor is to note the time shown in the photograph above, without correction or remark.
2:50
